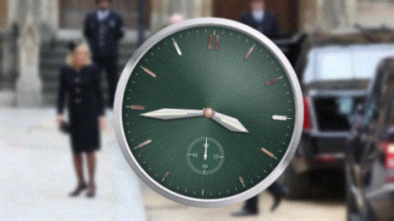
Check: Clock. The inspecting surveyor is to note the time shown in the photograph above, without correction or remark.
3:44
